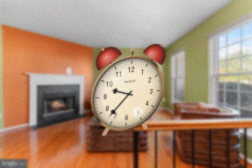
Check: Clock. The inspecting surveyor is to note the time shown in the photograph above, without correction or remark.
9:37
